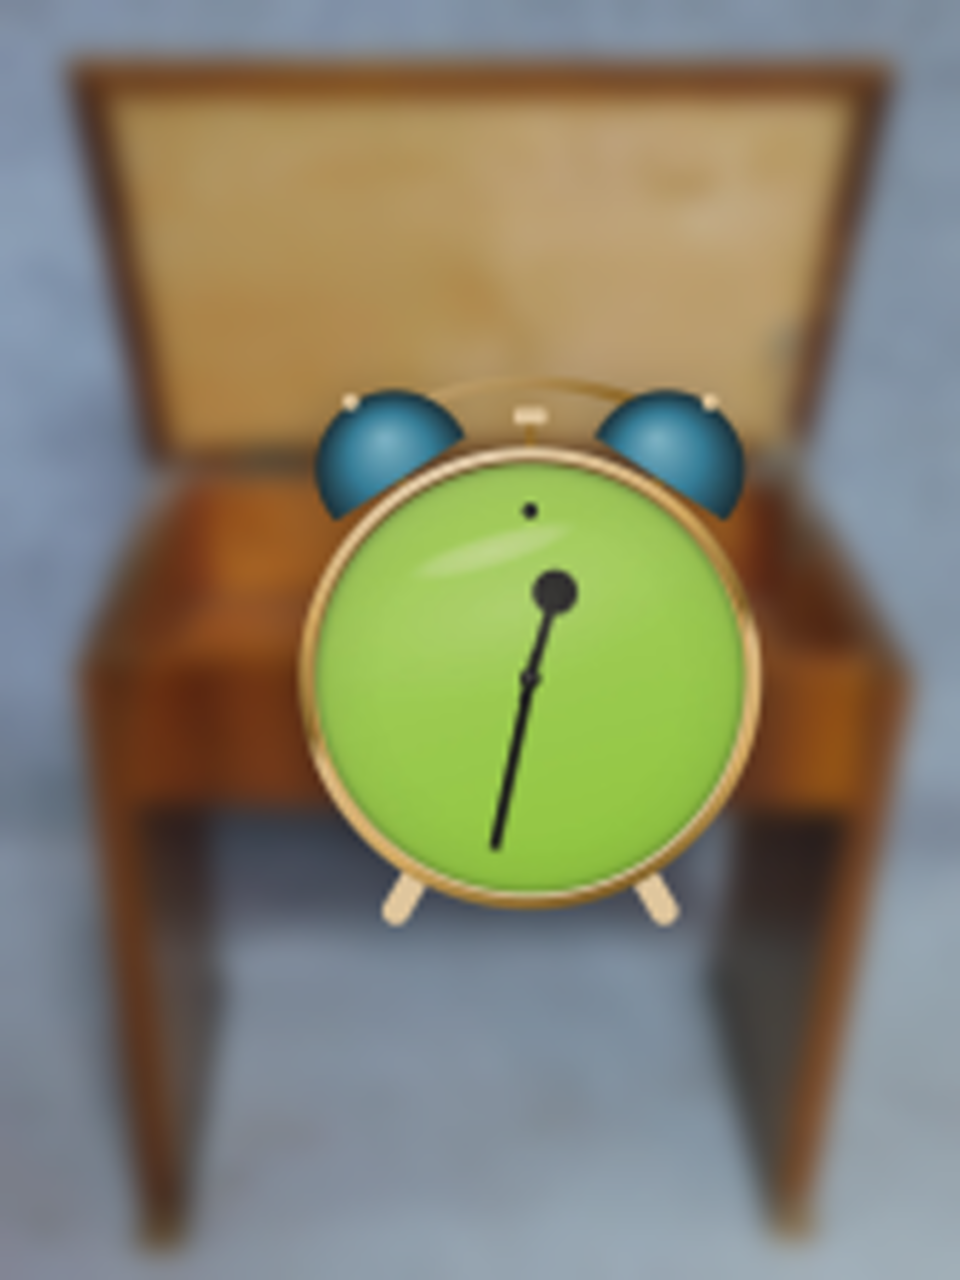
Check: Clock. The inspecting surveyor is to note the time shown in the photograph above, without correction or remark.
12:32
